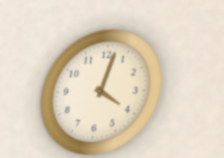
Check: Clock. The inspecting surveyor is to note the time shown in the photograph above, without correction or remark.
4:02
